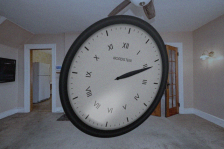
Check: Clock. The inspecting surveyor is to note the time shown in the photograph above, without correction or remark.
2:11
